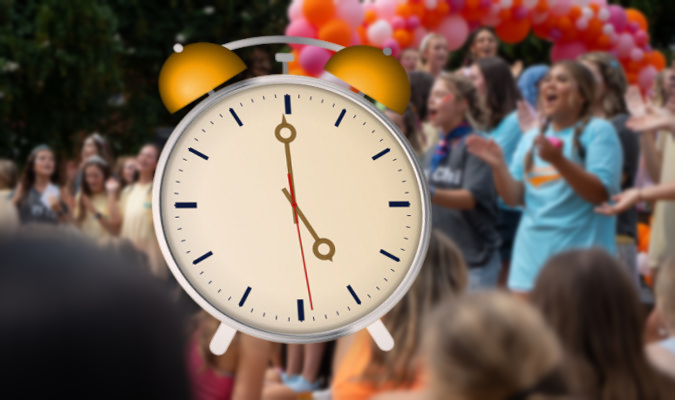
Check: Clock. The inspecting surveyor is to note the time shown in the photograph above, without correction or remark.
4:59:29
